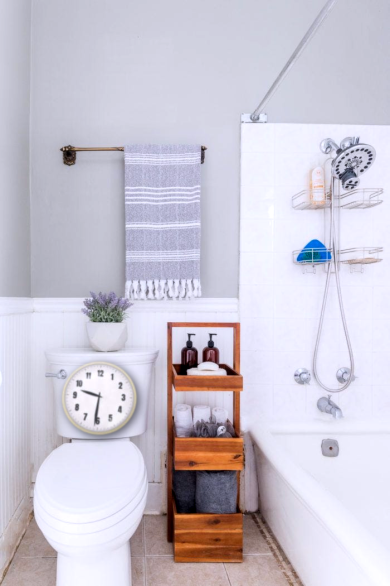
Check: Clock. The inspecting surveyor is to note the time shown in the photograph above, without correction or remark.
9:31
